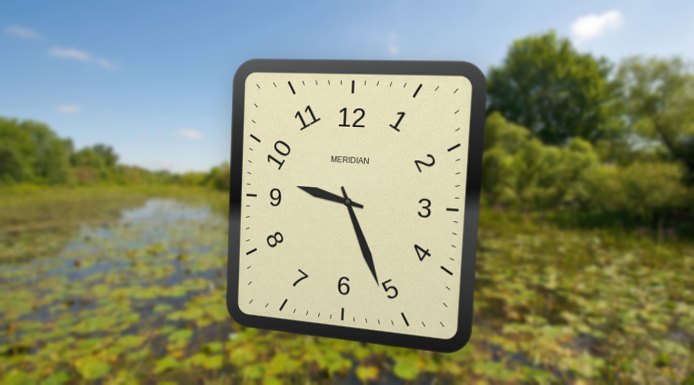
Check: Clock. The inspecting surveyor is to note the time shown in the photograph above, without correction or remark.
9:26
